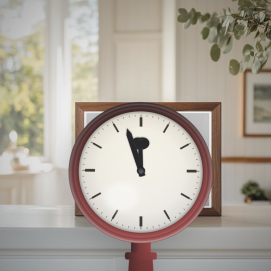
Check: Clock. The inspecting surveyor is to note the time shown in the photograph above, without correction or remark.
11:57
